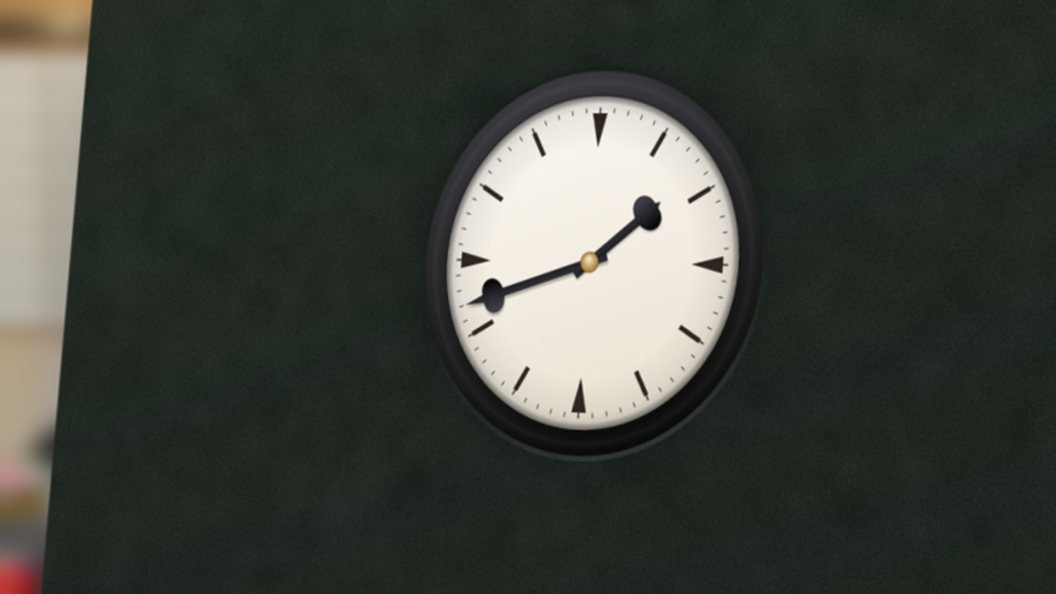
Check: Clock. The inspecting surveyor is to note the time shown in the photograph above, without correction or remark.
1:42
